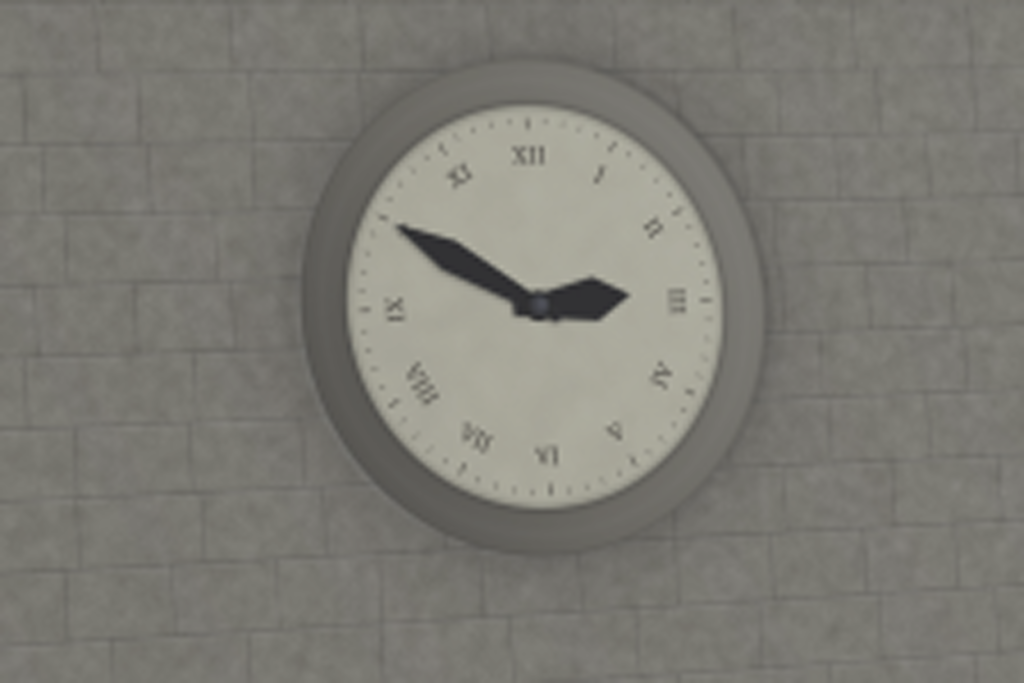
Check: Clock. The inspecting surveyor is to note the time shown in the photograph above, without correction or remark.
2:50
